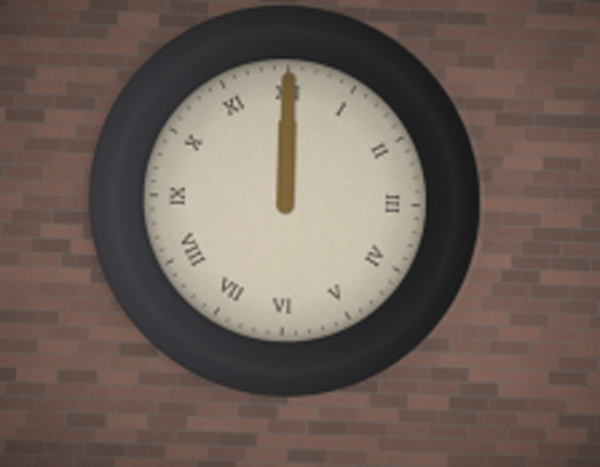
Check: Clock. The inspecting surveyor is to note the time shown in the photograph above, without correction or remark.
12:00
